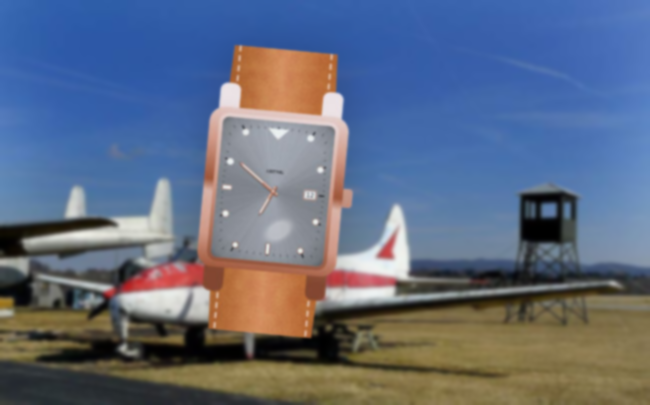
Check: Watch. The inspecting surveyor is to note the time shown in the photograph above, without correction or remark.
6:51
